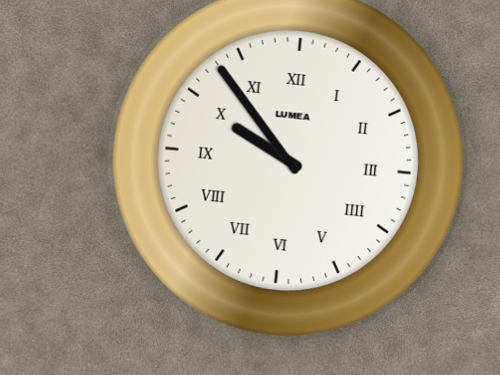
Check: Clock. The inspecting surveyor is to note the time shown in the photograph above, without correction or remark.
9:53
